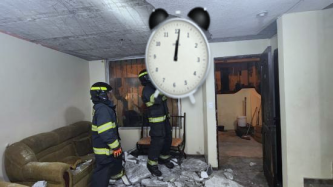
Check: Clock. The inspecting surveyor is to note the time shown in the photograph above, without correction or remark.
12:01
